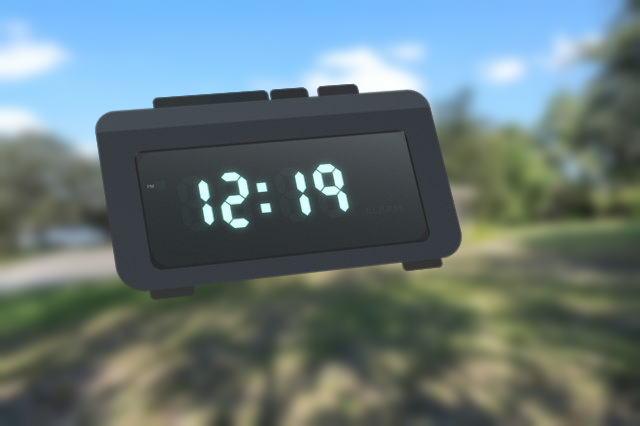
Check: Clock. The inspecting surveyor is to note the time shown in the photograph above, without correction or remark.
12:19
